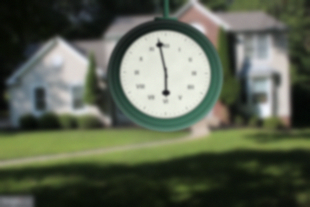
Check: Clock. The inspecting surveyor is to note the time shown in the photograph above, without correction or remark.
5:58
